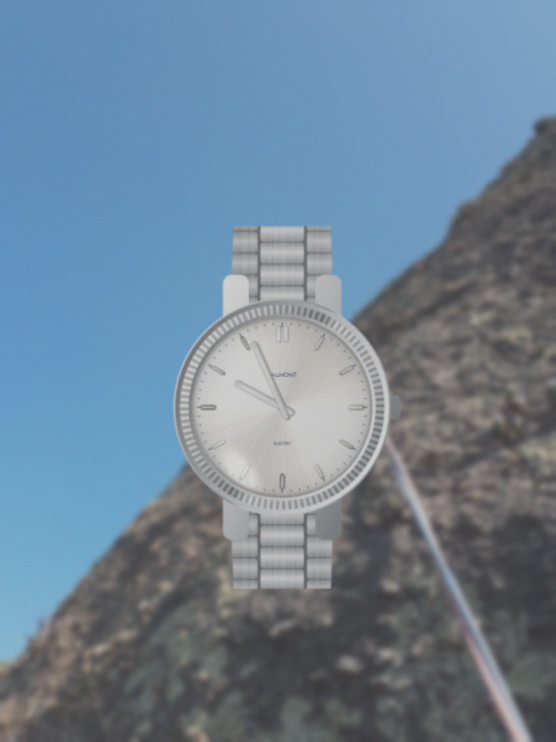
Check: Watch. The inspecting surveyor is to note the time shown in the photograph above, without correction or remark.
9:56
